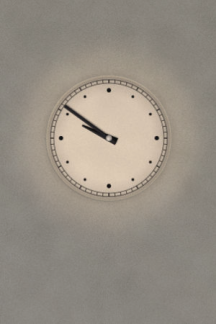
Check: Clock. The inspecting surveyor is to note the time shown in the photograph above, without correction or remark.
9:51
